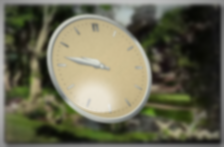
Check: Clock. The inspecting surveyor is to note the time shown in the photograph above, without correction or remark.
9:47
